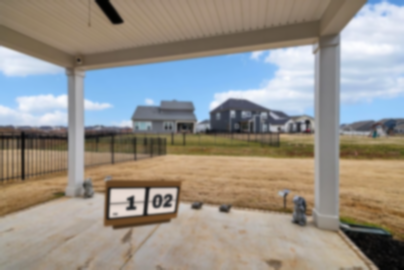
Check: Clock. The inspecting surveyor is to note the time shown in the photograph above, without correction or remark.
1:02
